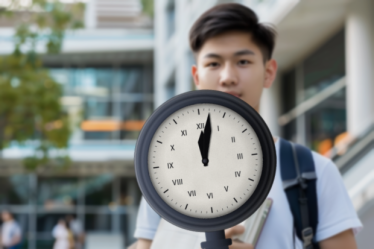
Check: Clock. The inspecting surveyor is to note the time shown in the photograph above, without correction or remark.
12:02
